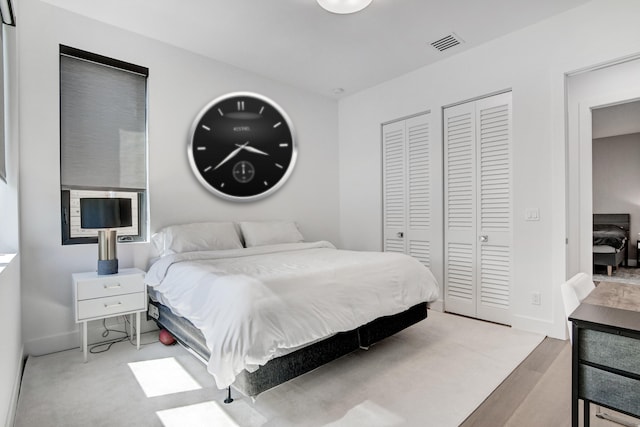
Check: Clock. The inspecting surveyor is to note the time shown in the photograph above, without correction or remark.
3:39
